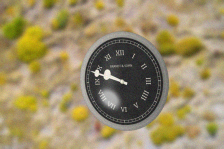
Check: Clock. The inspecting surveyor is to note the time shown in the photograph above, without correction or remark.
9:48
